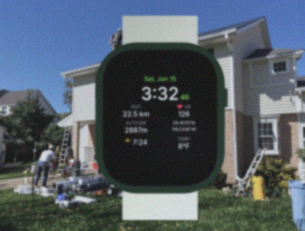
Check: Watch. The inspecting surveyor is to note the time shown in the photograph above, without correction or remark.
3:32
